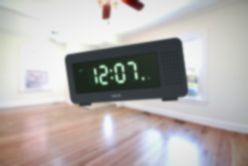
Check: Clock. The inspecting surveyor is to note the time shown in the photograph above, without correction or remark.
12:07
